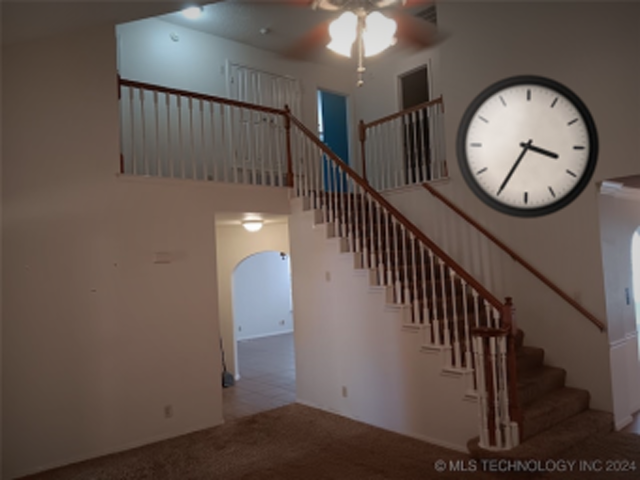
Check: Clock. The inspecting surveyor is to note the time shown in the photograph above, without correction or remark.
3:35
